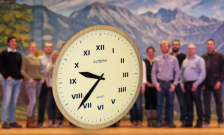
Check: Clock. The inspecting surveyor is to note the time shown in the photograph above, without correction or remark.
9:37
